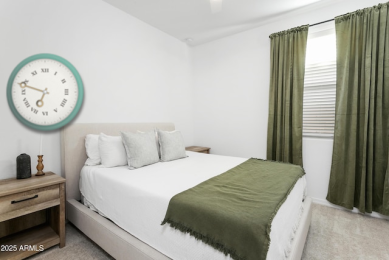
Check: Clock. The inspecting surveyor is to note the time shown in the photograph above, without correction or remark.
6:48
